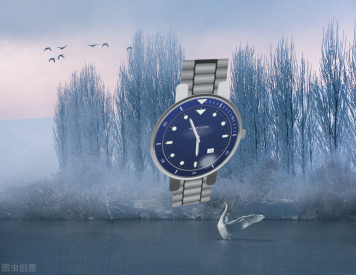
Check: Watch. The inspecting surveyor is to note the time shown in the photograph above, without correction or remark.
5:56
